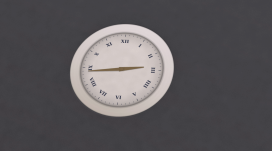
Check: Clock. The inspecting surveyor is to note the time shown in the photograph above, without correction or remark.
2:44
